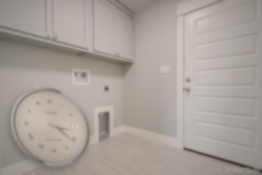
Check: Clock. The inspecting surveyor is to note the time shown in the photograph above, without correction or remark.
3:21
